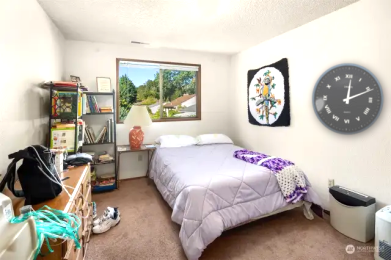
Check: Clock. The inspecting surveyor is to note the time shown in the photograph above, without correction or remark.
12:11
